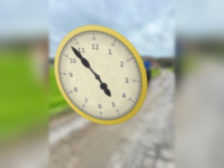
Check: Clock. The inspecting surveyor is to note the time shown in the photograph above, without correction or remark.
4:53
